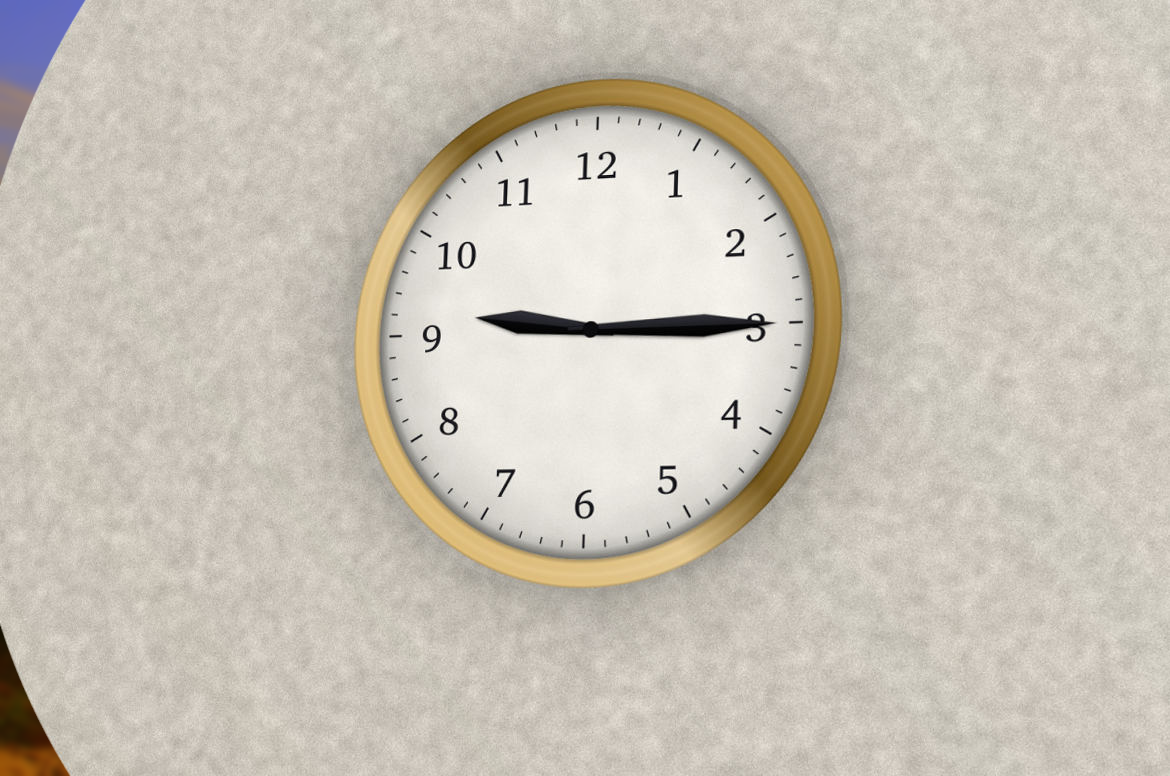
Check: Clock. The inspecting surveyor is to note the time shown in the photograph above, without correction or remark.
9:15
